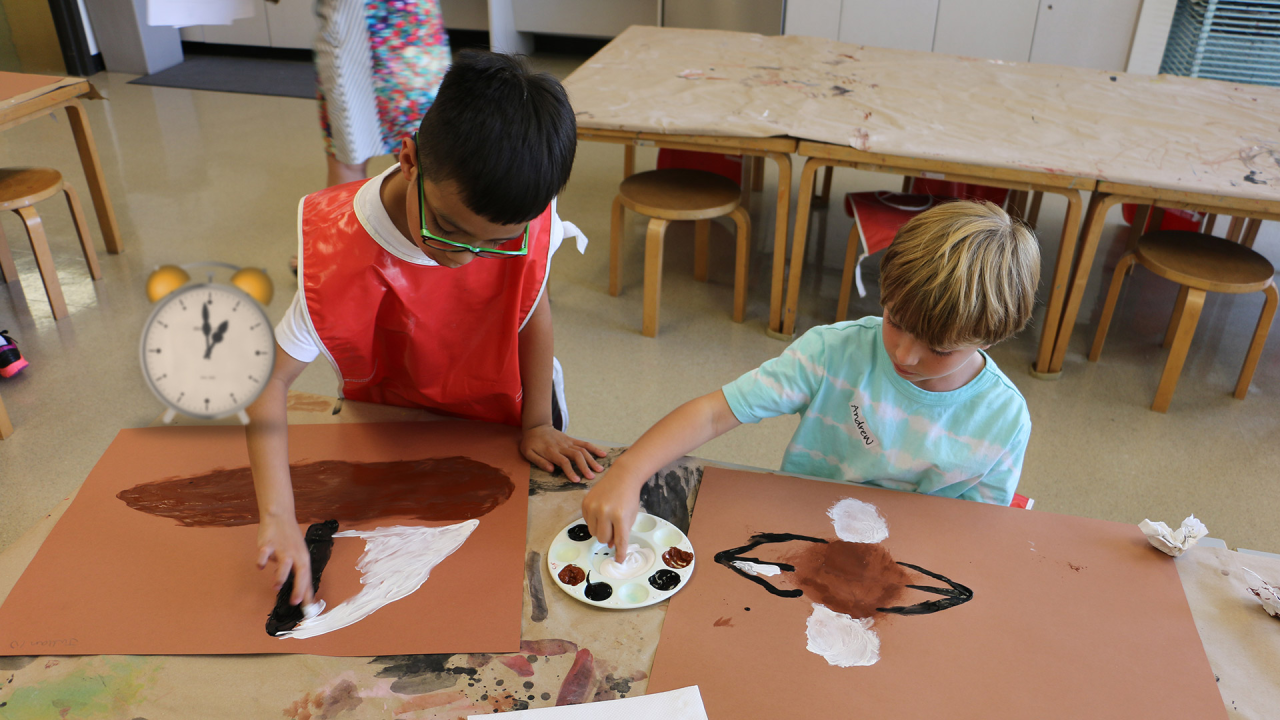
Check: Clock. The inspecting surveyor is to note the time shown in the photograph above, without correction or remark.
12:59
